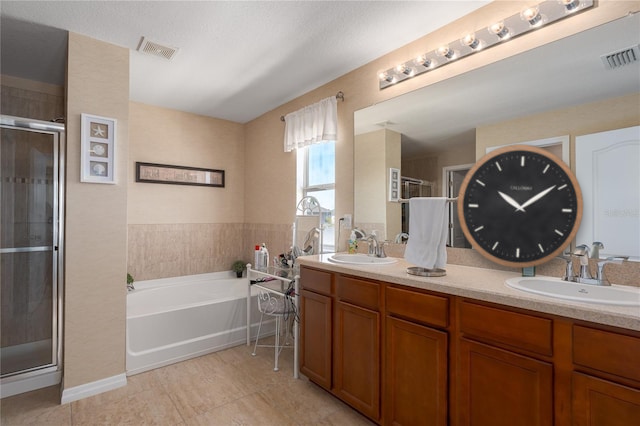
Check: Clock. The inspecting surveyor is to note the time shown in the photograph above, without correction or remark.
10:09
